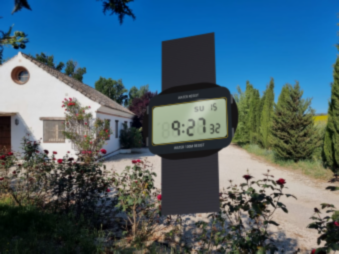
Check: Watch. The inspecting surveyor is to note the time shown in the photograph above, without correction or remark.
9:27:32
